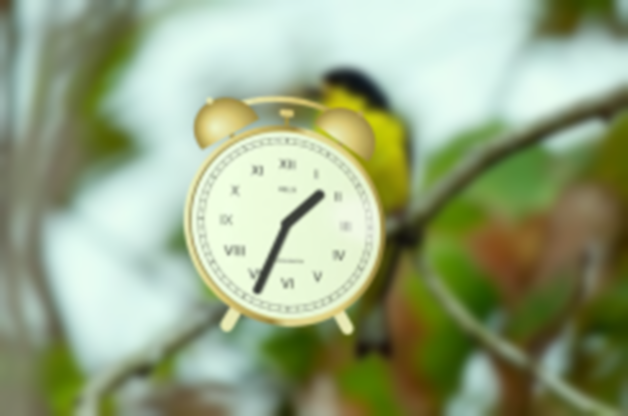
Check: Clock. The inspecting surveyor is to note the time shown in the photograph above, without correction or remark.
1:34
